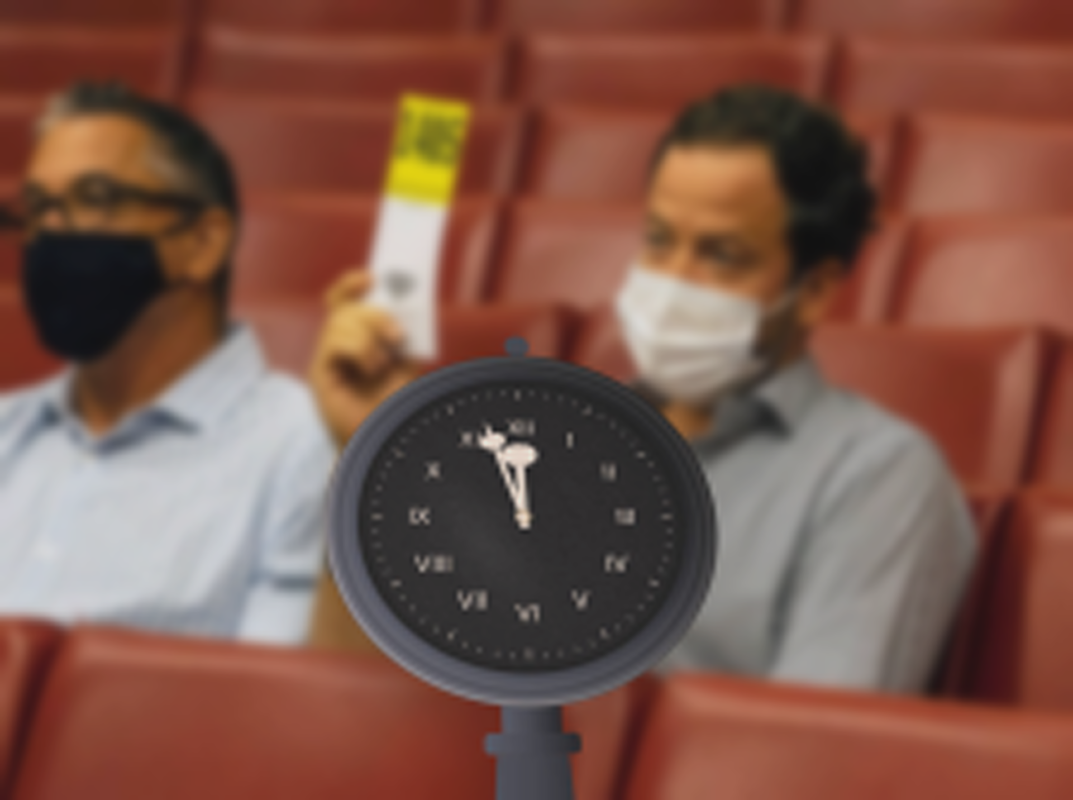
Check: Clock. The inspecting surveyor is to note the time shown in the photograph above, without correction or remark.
11:57
